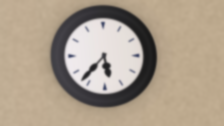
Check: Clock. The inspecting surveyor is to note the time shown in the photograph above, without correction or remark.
5:37
